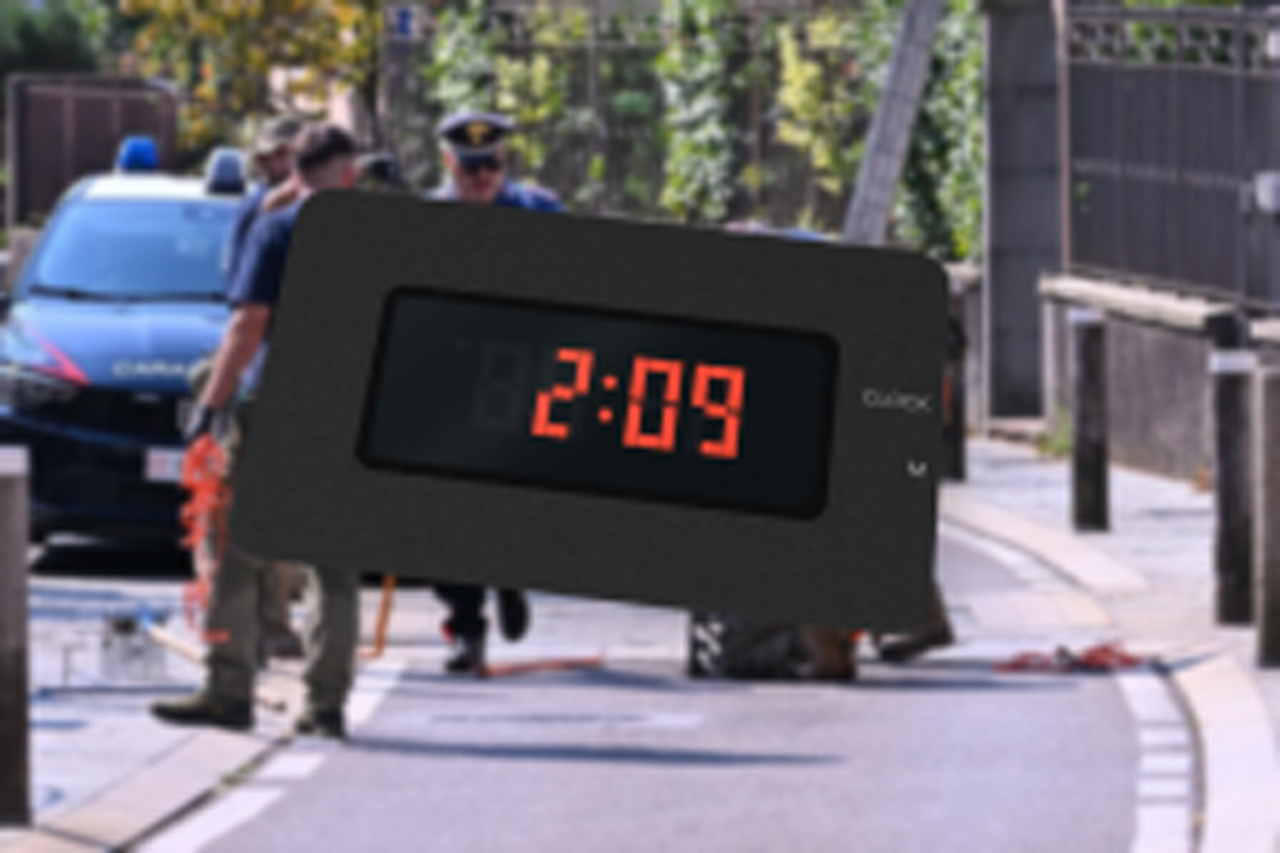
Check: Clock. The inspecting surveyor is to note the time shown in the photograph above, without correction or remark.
2:09
